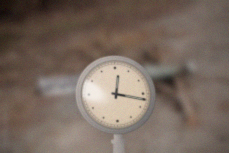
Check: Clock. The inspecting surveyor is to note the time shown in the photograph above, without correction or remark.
12:17
